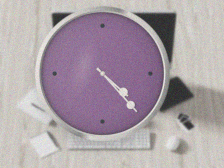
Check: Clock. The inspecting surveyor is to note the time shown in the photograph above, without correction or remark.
4:23
